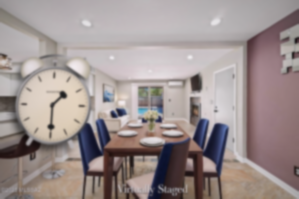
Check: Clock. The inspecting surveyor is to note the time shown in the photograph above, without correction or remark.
1:30
